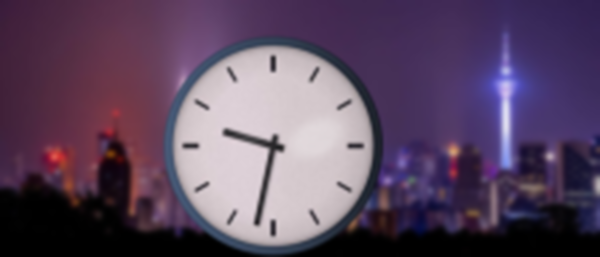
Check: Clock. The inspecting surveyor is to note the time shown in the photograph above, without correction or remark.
9:32
